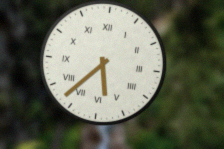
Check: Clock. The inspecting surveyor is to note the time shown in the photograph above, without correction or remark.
5:37
